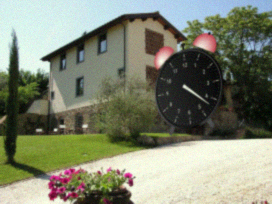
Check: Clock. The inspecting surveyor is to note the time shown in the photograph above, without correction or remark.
4:22
